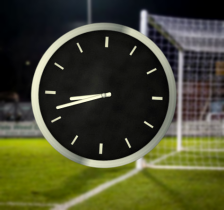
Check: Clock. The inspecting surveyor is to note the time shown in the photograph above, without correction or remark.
8:42
